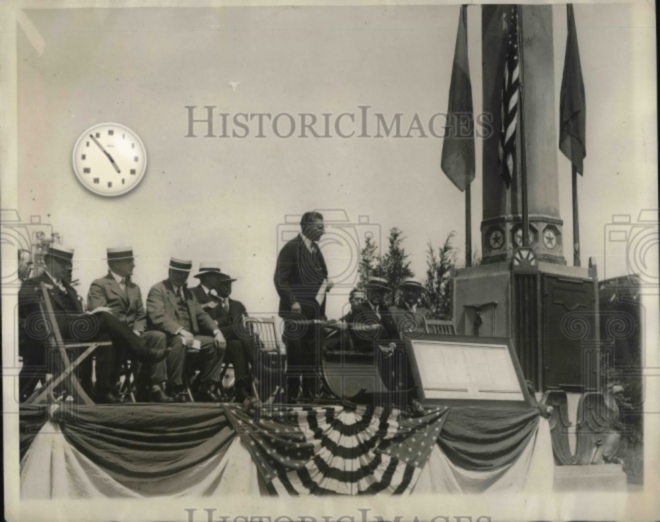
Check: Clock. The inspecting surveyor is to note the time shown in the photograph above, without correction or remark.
4:53
